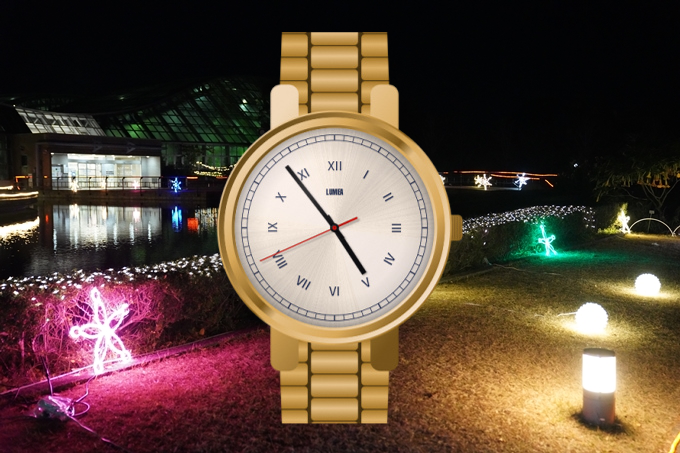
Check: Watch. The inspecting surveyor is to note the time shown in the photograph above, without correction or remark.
4:53:41
